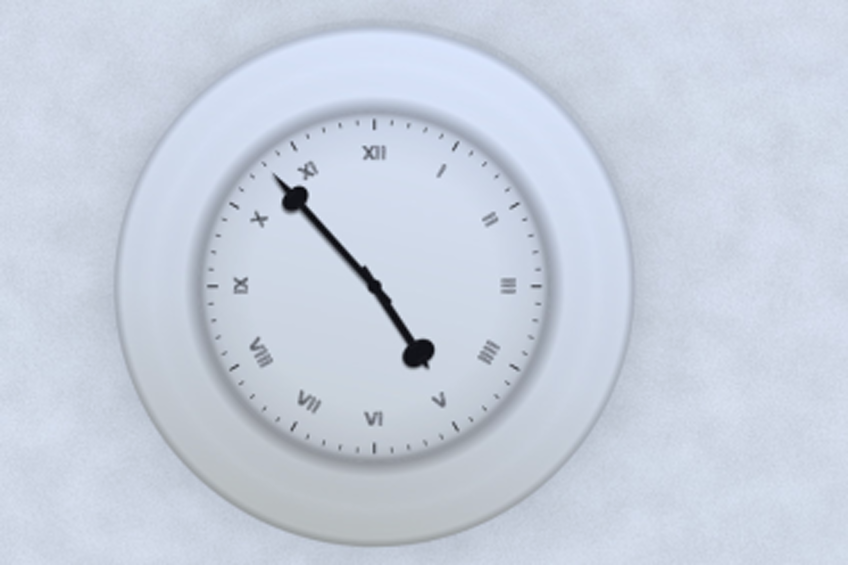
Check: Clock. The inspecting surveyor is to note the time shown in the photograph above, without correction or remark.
4:53
